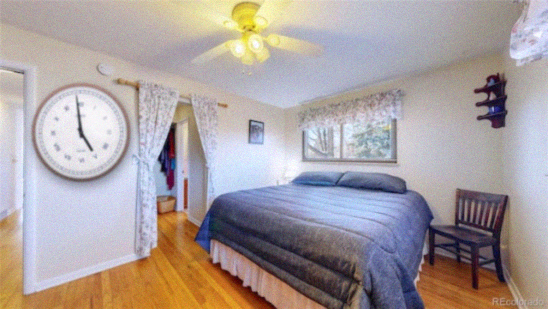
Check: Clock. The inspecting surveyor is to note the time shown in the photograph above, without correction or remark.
4:59
